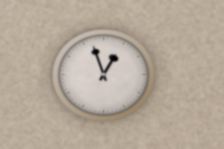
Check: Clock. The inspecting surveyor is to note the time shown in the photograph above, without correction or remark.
12:57
